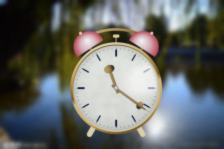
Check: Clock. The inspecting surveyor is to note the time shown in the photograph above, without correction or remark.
11:21
